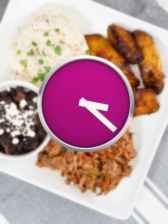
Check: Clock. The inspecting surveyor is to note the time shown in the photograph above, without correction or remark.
3:22
